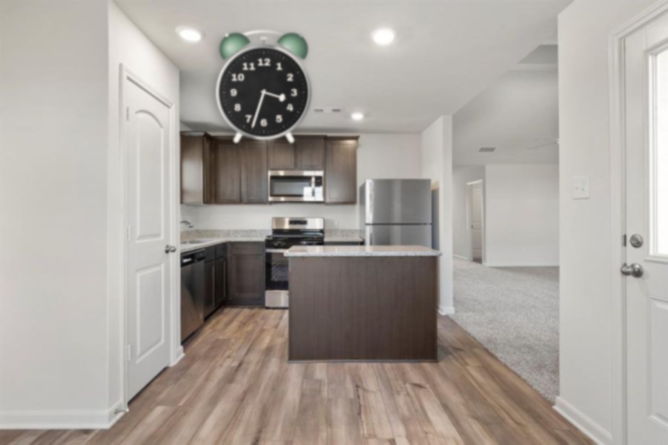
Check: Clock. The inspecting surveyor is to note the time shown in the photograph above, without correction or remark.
3:33
